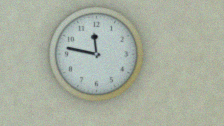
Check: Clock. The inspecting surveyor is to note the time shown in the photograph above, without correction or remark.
11:47
